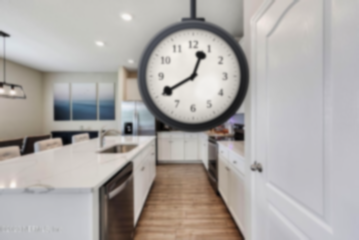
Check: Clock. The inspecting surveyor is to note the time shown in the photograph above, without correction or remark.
12:40
